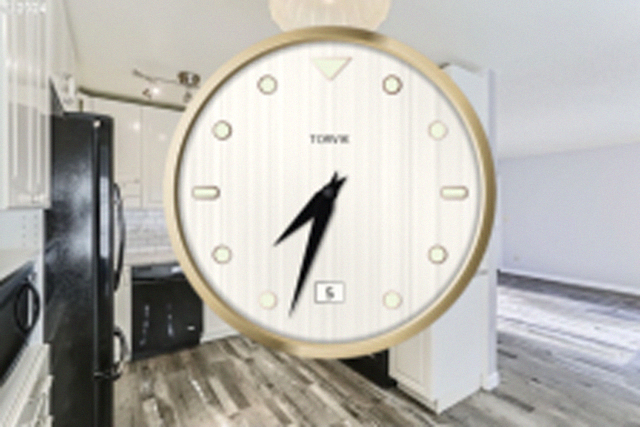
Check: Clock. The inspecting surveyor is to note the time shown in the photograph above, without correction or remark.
7:33
